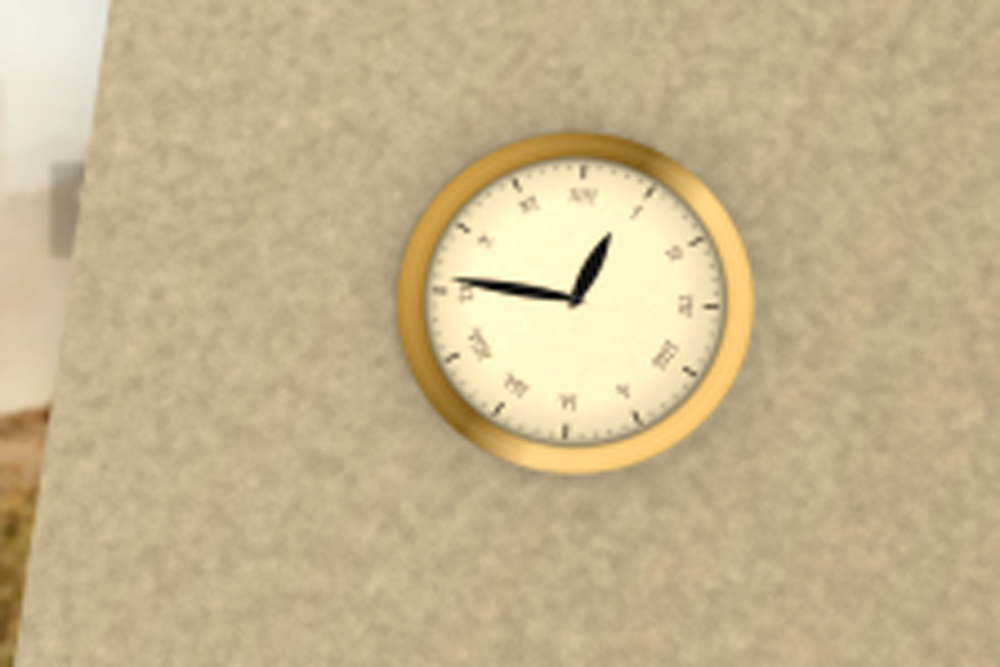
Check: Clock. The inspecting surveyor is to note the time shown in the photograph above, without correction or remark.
12:46
